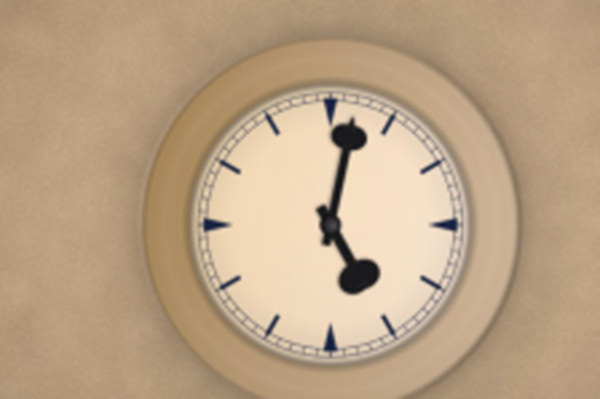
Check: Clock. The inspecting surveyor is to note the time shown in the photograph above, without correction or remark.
5:02
